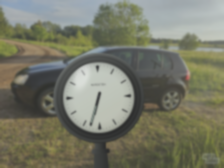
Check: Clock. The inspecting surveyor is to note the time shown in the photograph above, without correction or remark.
6:33
